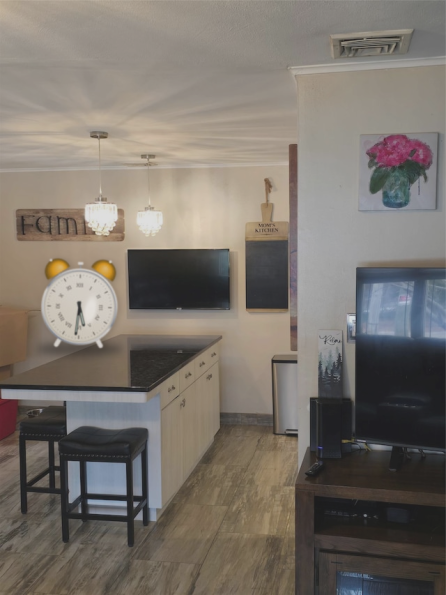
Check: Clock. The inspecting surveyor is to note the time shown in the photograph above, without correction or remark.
5:31
